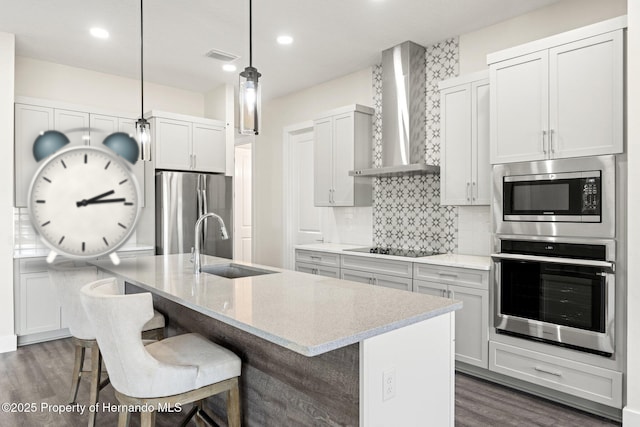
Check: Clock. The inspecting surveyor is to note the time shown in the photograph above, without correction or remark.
2:14
